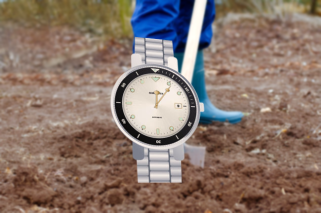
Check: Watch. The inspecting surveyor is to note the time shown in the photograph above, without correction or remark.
12:06
